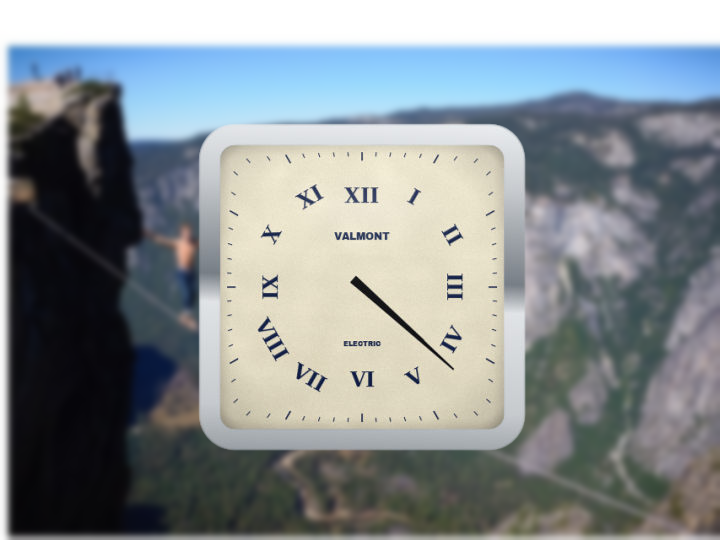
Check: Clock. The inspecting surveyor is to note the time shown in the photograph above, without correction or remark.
4:22
